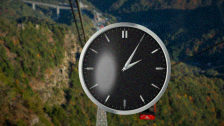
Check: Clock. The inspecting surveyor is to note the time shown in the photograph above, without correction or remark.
2:05
